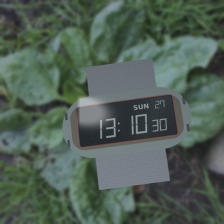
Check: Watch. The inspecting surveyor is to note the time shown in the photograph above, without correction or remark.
13:10:30
